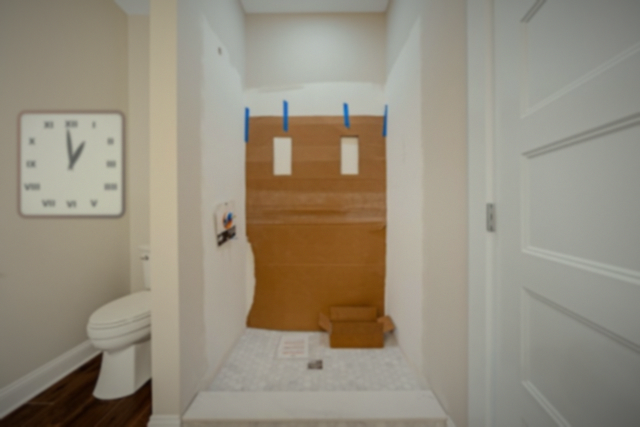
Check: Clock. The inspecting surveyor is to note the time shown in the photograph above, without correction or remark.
12:59
